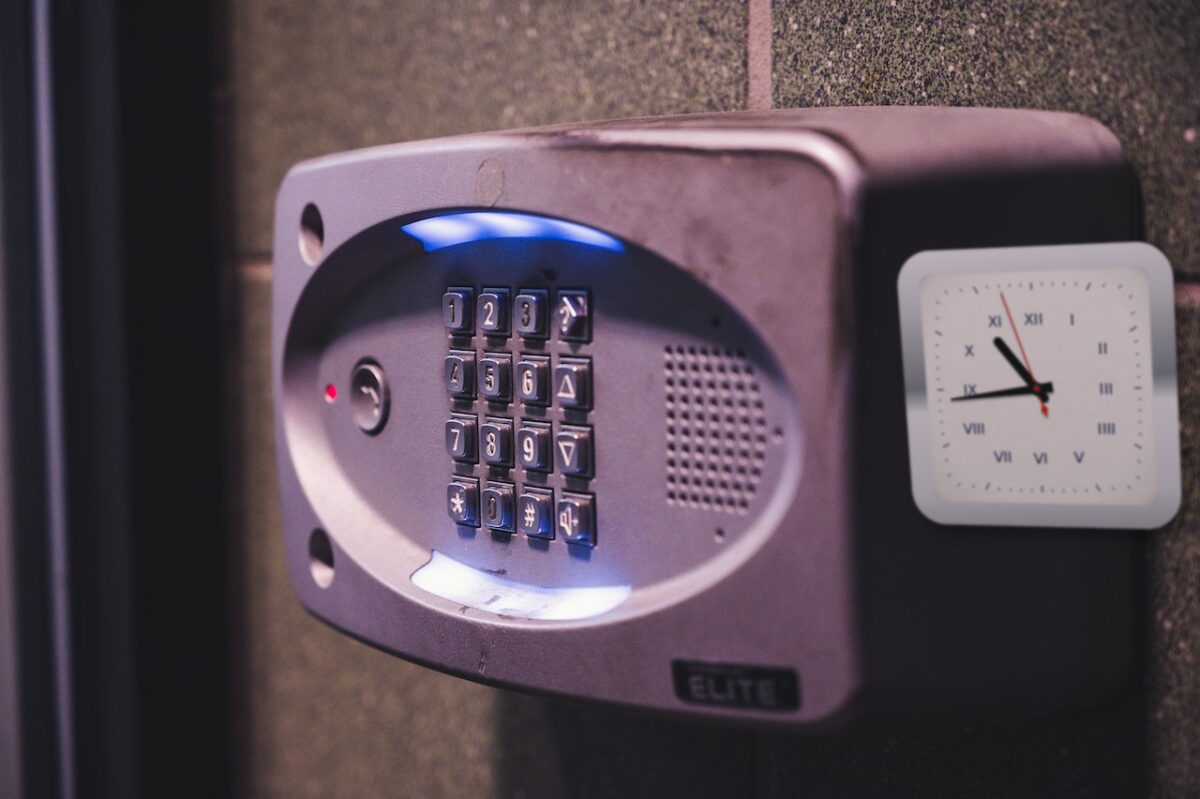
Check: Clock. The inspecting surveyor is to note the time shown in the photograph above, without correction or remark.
10:43:57
